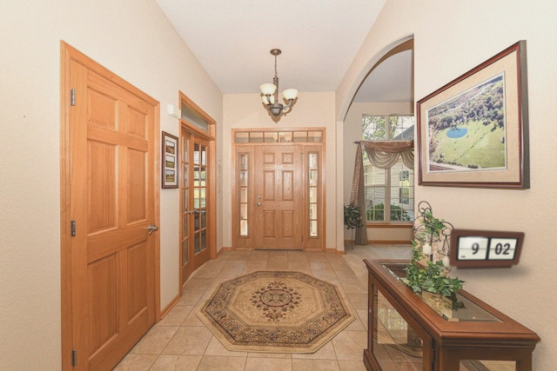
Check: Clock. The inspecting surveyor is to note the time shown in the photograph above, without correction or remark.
9:02
